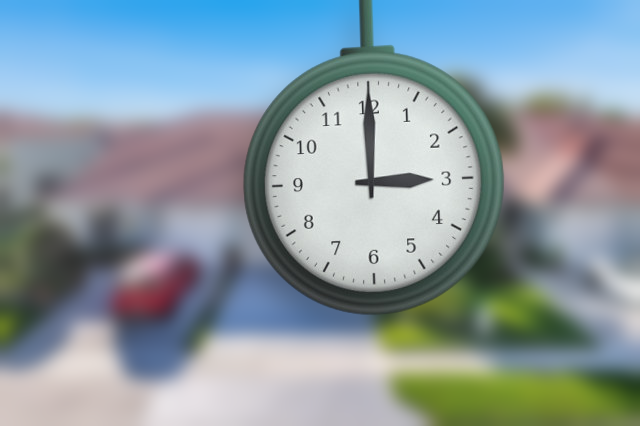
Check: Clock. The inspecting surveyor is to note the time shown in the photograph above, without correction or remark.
3:00
